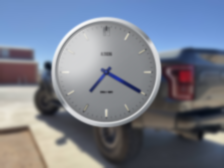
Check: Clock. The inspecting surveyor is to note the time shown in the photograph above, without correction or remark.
7:20
